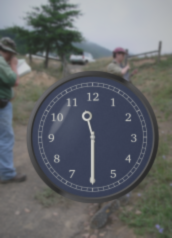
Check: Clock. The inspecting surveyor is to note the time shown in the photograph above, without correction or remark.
11:30
